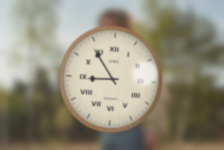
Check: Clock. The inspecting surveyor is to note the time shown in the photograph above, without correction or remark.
8:54
